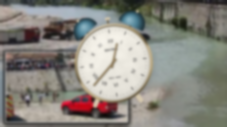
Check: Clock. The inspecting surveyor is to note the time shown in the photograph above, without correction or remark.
12:38
